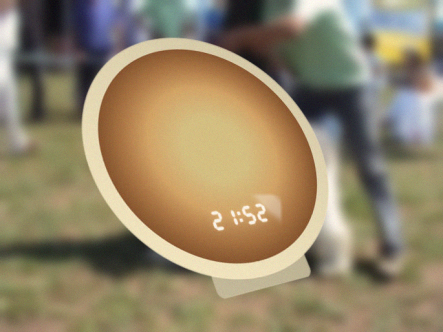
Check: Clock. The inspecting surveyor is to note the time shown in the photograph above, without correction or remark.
21:52
